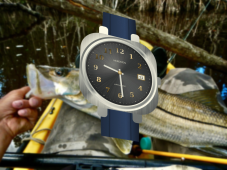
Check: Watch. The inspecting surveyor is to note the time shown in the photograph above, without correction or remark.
9:29
